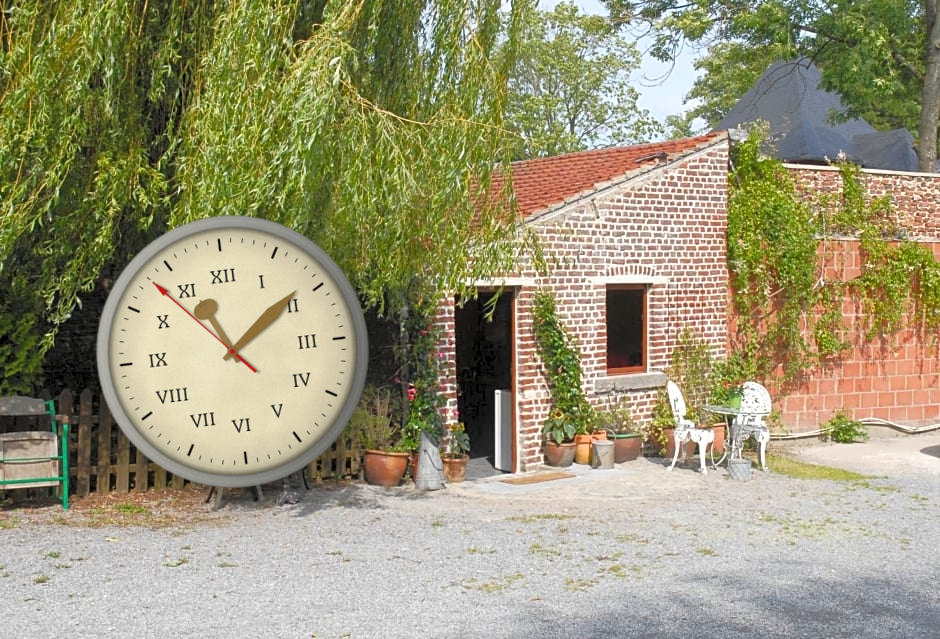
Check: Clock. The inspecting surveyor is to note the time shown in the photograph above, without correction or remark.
11:08:53
